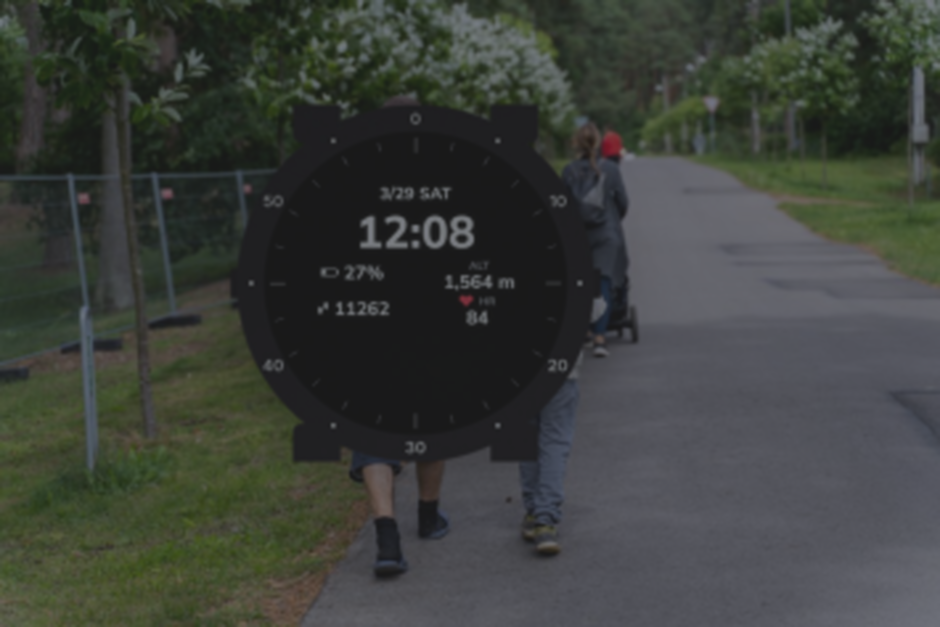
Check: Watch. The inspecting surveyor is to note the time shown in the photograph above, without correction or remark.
12:08
